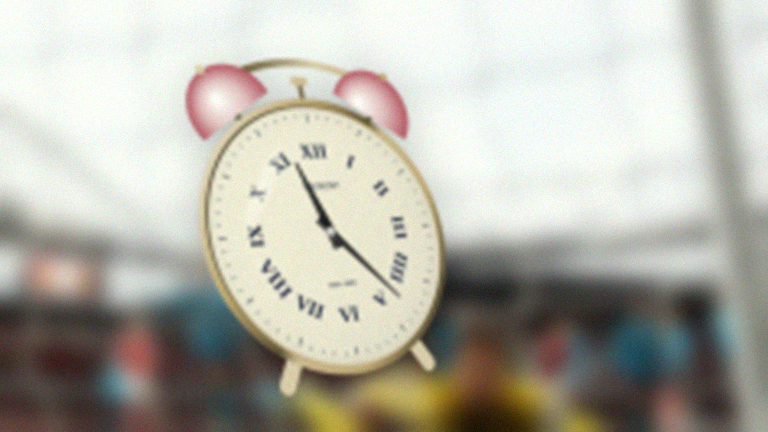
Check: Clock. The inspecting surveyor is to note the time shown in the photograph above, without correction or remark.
11:23
